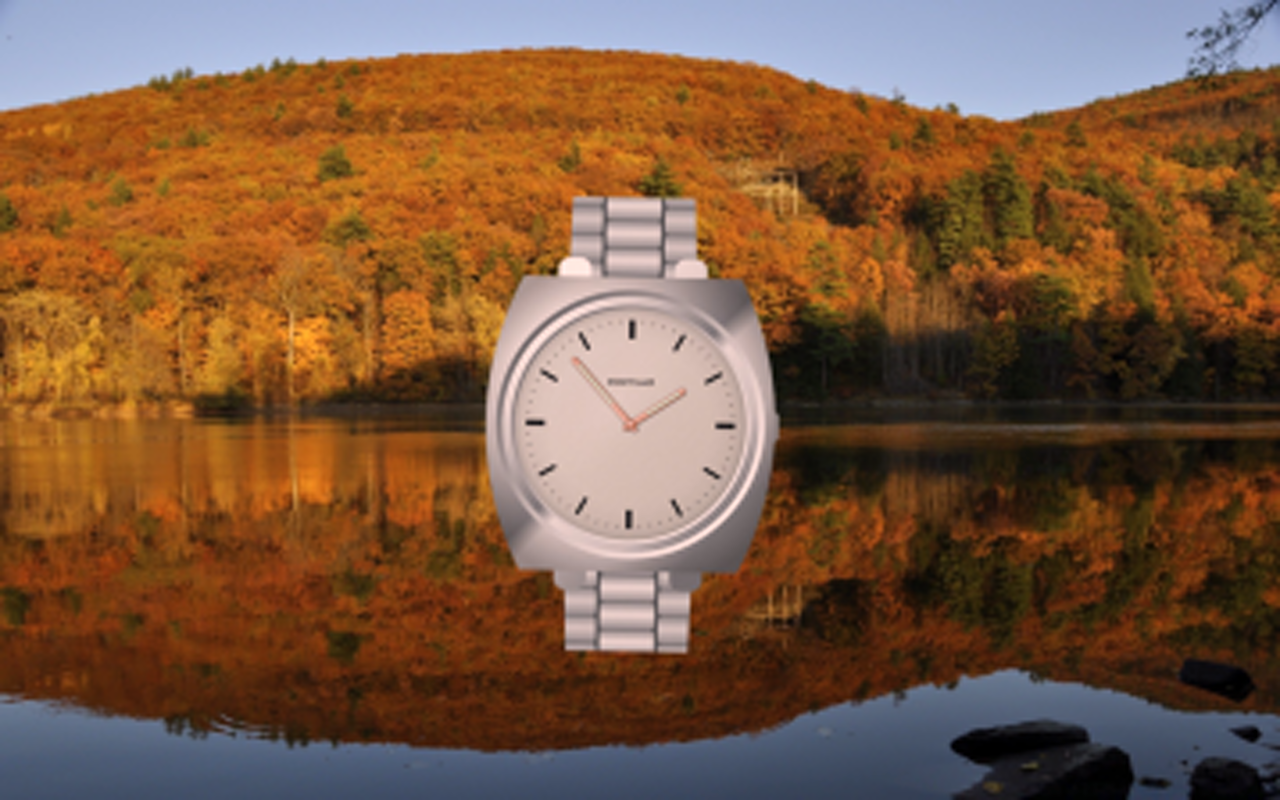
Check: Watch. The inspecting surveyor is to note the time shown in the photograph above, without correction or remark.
1:53
